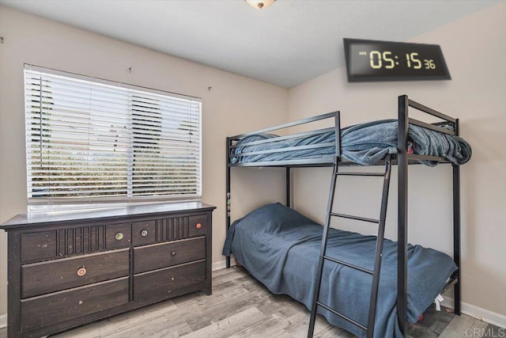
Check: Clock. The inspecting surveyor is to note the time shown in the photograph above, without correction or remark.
5:15:36
